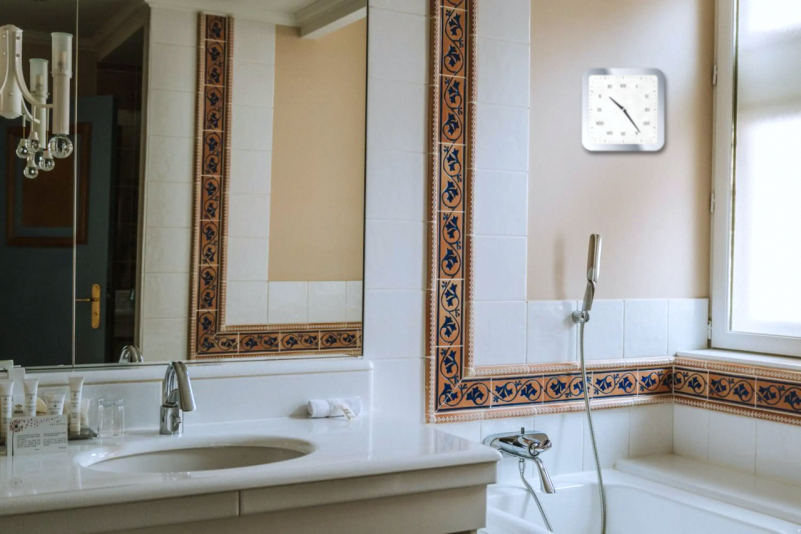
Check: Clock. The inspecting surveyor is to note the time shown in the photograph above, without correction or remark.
10:24
